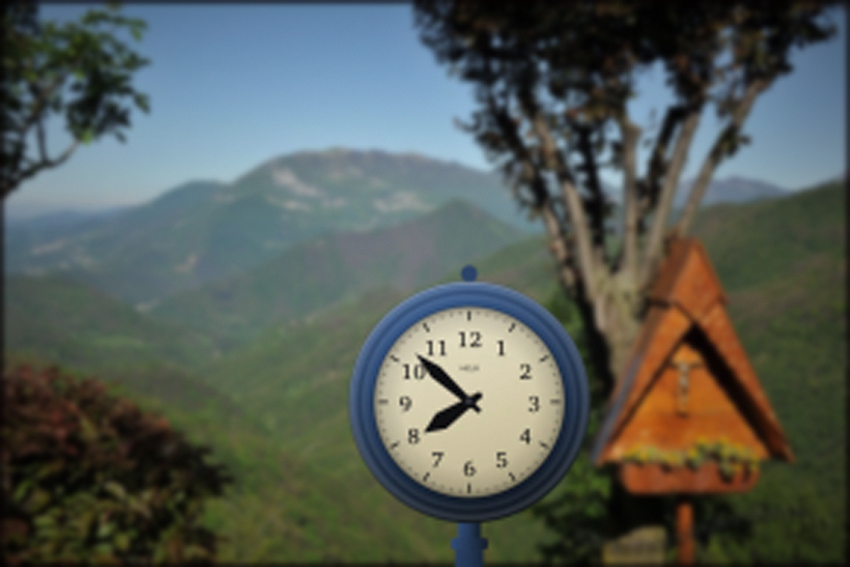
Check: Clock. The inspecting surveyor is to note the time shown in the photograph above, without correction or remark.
7:52
